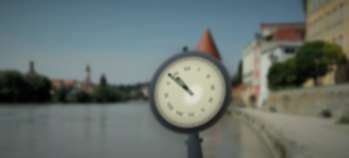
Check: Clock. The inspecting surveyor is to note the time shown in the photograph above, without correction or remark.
10:53
